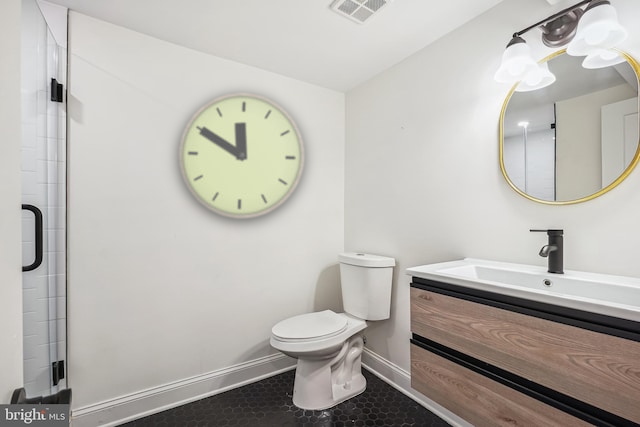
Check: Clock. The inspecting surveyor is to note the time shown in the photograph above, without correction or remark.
11:50
